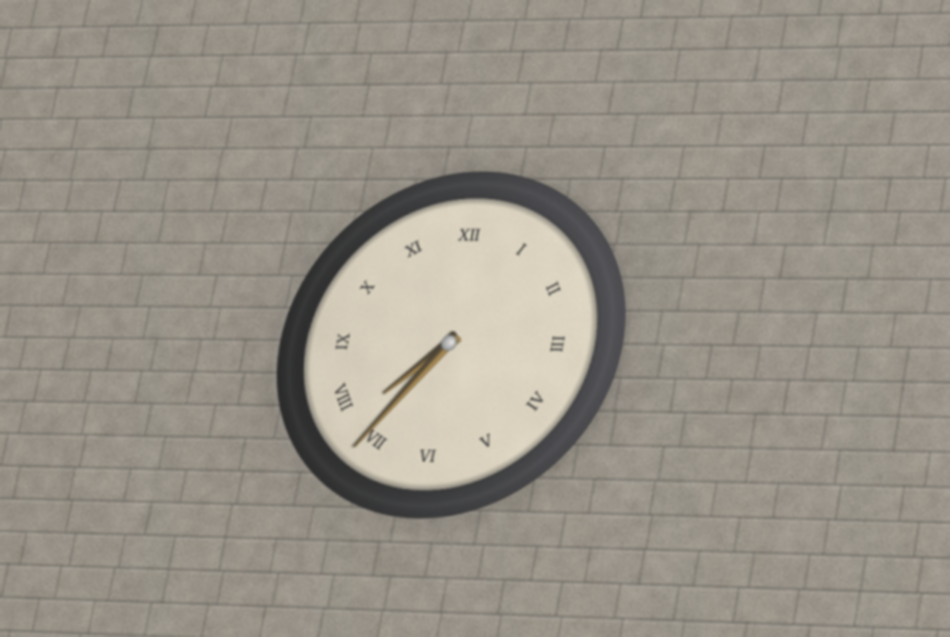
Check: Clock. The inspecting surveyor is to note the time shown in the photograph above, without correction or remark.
7:36
